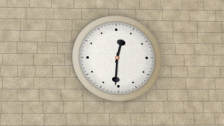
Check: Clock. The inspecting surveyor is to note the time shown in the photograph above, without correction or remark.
12:31
